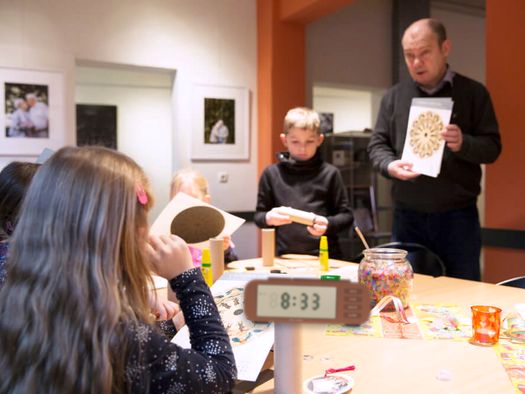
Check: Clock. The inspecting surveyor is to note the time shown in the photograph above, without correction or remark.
8:33
